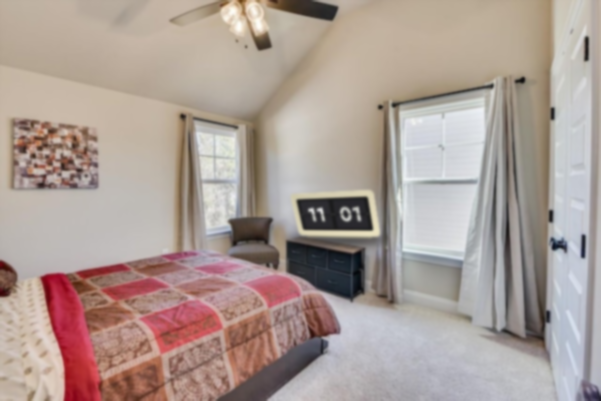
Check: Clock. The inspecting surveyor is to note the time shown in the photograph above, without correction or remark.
11:01
